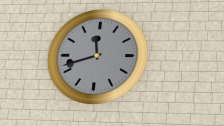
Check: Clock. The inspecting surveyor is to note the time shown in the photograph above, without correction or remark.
11:42
